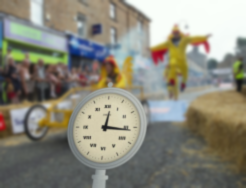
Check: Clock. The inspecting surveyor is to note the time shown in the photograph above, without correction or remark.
12:16
